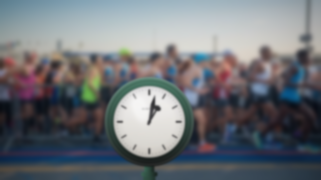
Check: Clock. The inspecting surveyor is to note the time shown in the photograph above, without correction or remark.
1:02
